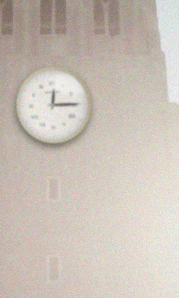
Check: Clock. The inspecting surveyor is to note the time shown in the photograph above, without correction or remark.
12:15
